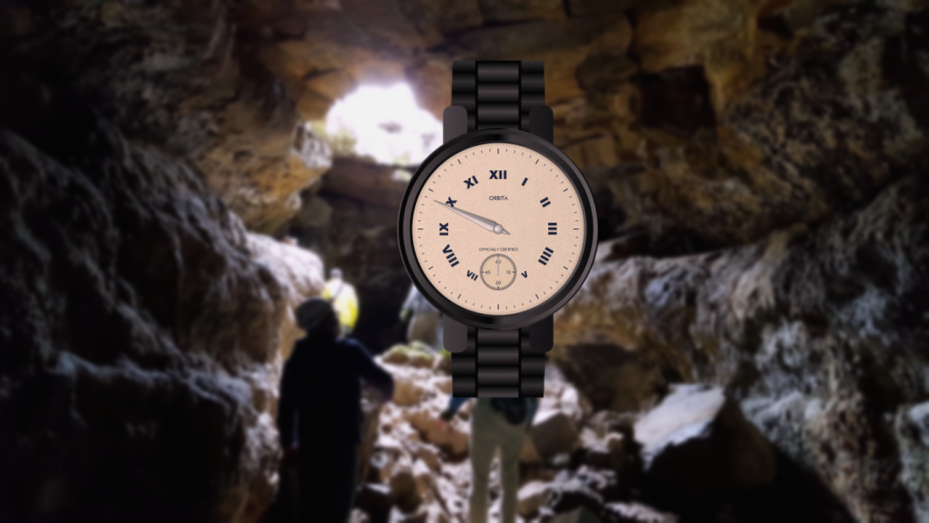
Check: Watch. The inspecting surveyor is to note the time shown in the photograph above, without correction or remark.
9:49
